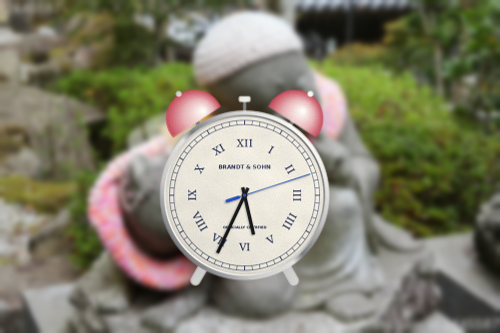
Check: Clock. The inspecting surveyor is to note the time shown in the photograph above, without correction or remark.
5:34:12
